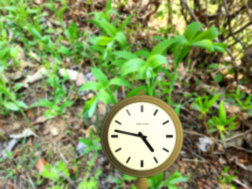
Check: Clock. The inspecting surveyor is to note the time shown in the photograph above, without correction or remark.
4:47
